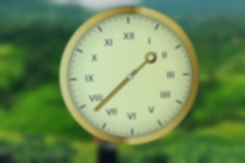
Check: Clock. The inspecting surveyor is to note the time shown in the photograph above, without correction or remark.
1:38
